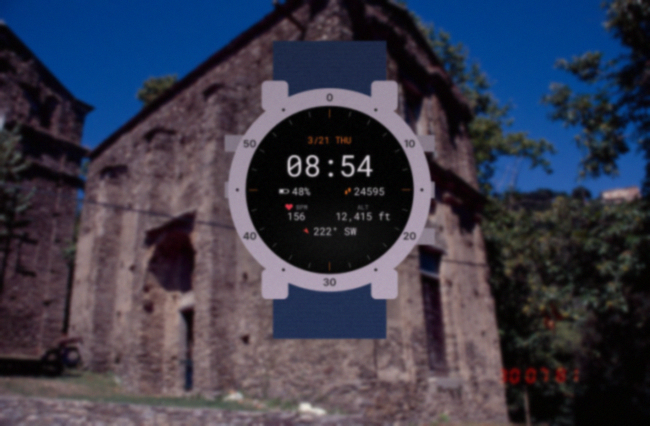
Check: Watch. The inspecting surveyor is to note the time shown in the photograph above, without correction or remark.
8:54
